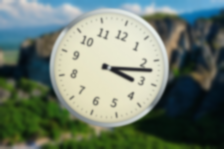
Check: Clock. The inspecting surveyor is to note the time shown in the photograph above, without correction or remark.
3:12
